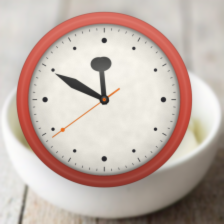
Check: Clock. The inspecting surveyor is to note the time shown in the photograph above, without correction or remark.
11:49:39
